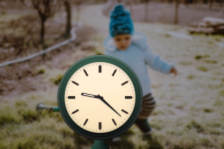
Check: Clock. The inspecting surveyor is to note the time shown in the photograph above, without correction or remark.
9:22
